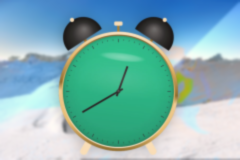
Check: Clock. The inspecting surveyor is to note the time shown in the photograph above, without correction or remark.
12:40
